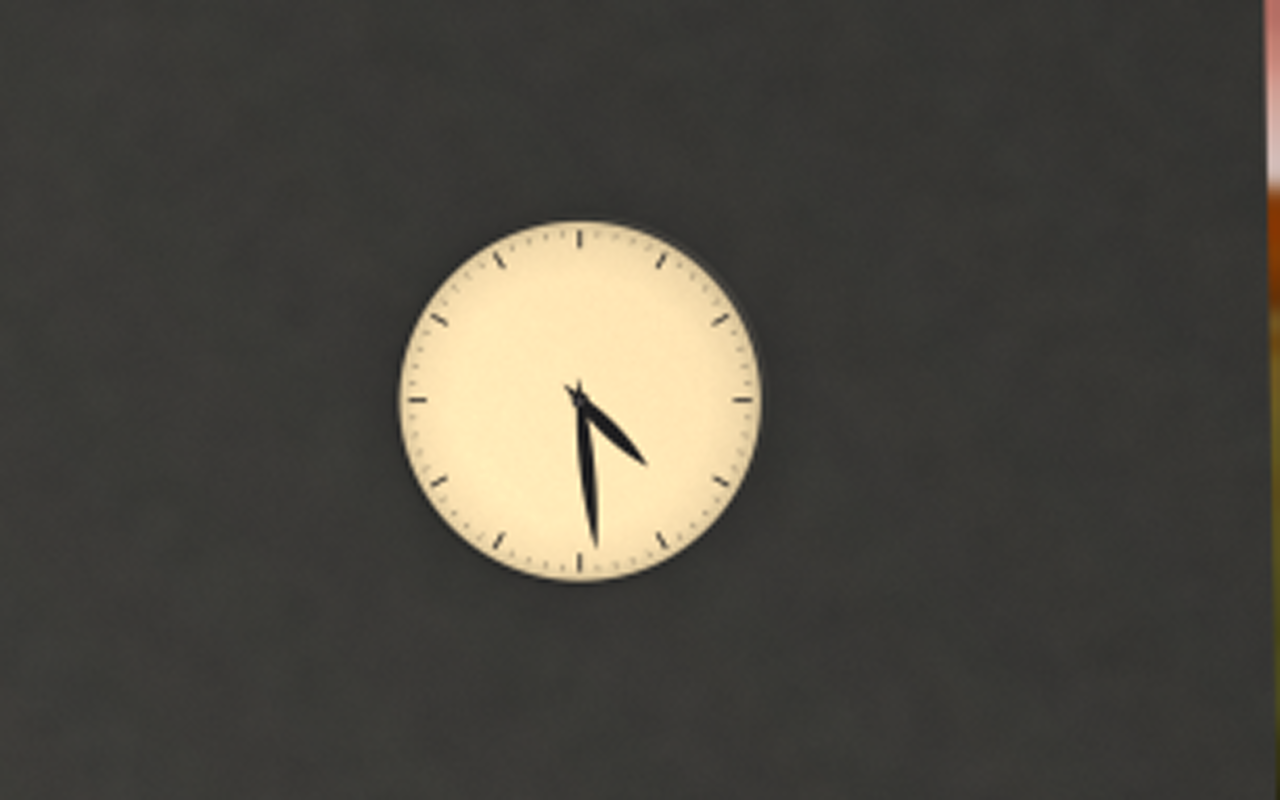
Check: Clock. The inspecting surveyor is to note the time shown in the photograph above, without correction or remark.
4:29
